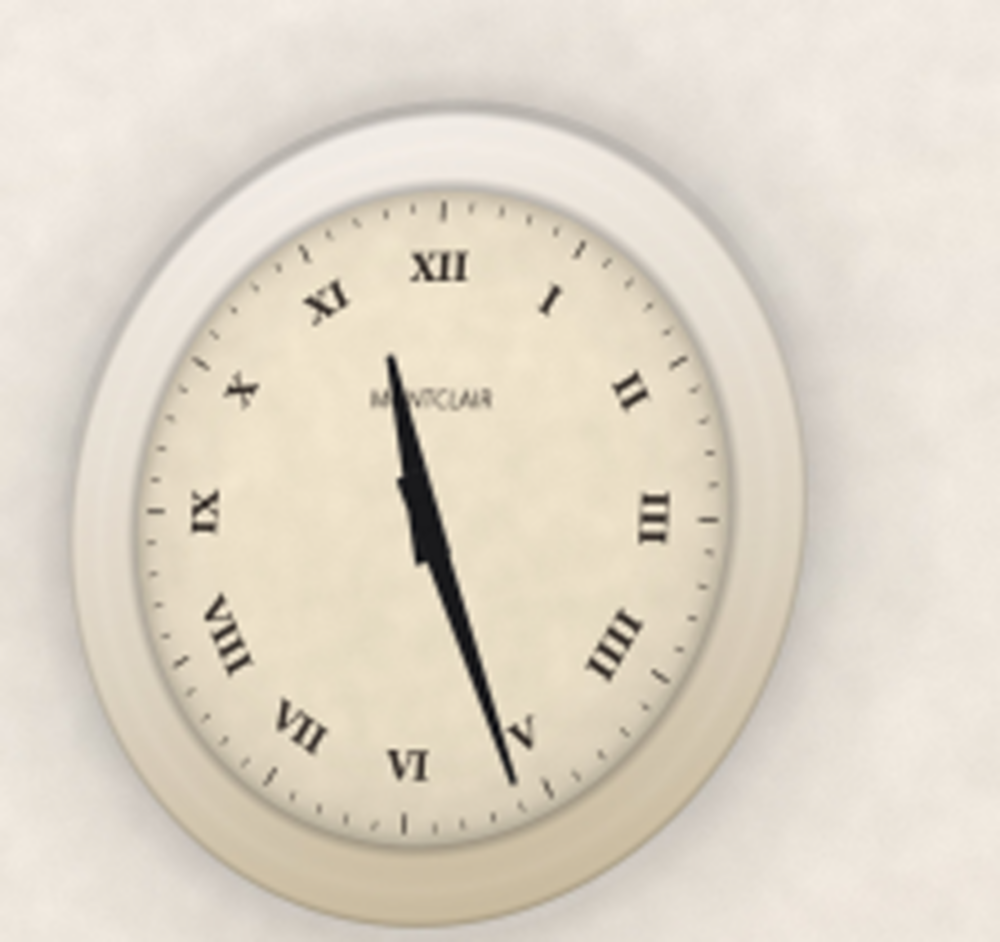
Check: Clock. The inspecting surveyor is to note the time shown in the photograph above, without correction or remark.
11:26
